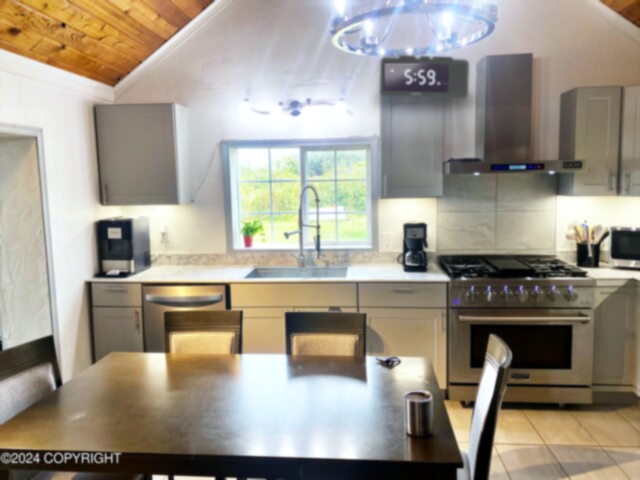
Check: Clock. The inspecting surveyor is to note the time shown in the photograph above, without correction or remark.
5:59
